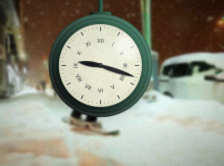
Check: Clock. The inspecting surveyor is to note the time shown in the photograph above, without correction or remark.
9:18
